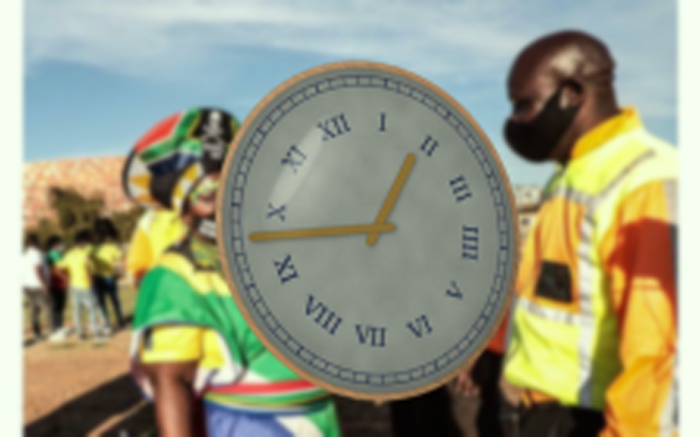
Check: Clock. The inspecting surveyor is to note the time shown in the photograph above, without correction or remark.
1:48
